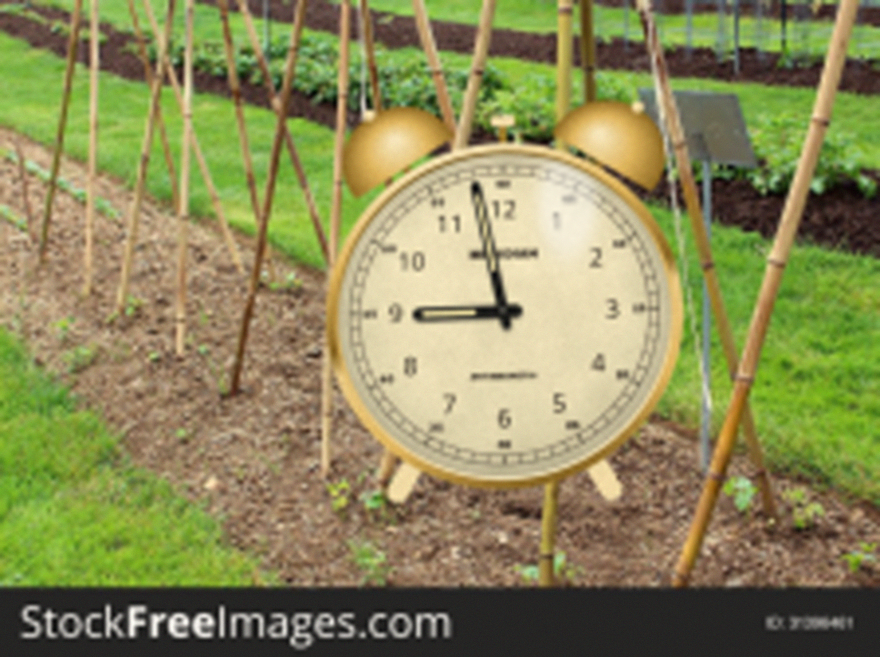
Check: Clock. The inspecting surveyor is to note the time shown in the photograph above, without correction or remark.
8:58
